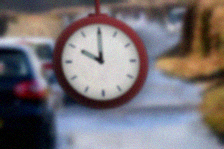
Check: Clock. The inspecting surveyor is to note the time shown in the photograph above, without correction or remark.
10:00
